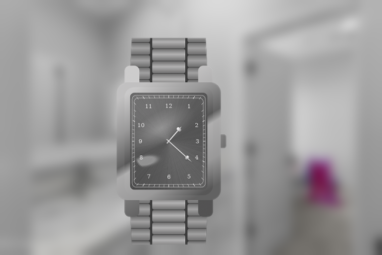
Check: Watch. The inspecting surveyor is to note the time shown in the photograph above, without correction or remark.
1:22
